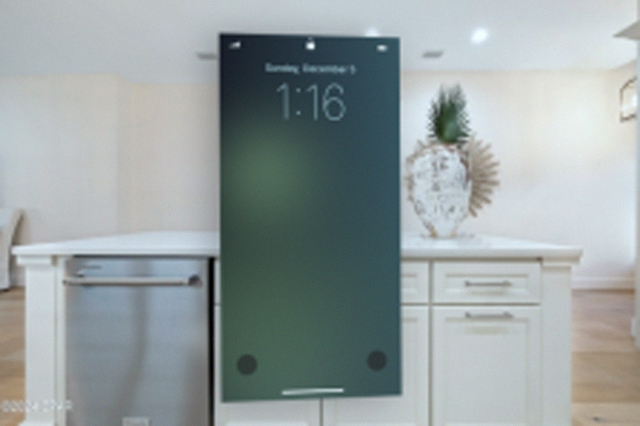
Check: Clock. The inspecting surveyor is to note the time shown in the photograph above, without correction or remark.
1:16
